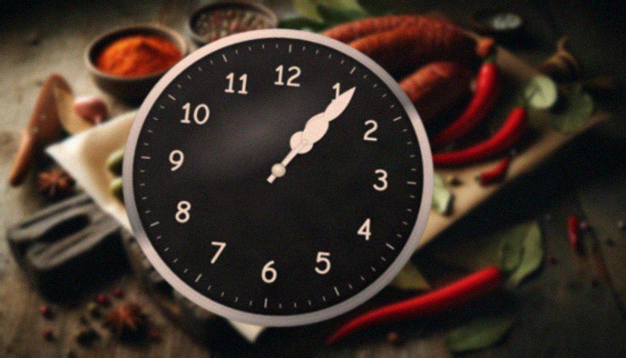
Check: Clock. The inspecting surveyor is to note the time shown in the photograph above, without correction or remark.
1:06
